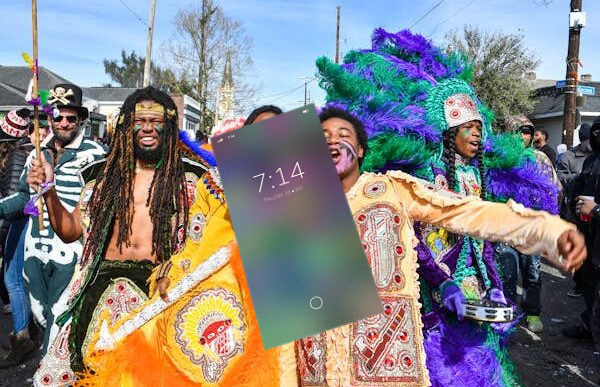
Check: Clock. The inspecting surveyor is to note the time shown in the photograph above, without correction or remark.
7:14
